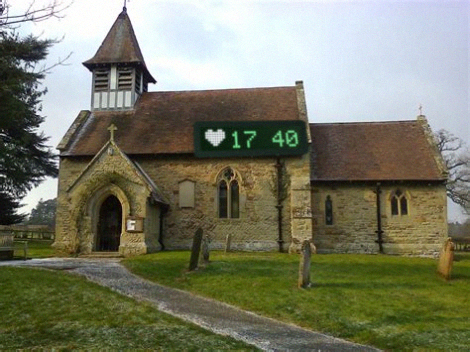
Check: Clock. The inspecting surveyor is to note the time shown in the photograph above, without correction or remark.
17:40
